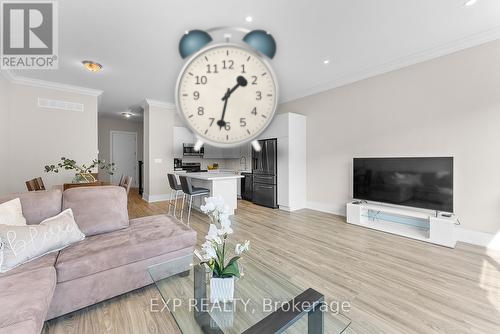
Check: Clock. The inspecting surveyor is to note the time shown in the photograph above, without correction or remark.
1:32
